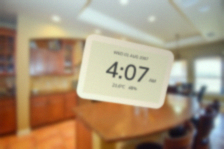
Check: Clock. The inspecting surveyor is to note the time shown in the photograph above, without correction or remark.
4:07
